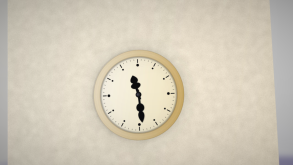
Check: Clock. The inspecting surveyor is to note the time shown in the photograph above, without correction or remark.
11:29
